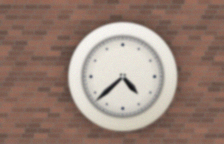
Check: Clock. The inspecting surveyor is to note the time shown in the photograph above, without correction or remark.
4:38
